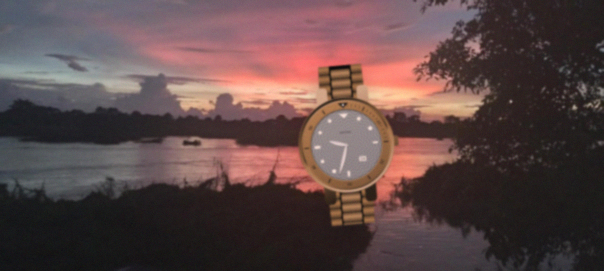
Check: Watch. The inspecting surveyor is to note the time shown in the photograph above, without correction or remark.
9:33
